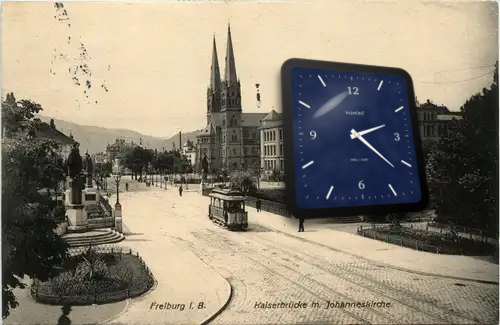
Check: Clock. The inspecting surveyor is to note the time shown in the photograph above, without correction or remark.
2:22
